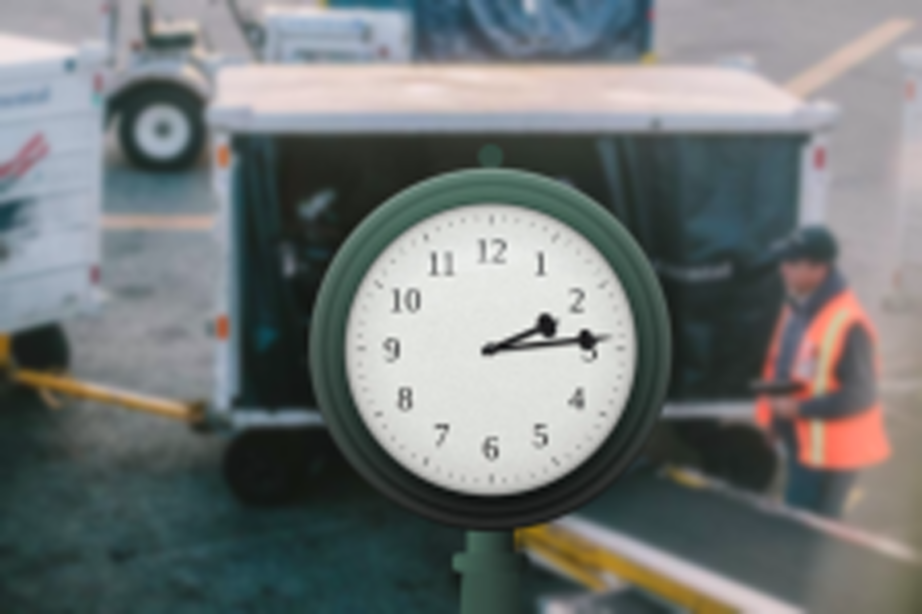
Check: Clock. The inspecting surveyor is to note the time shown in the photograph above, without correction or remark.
2:14
